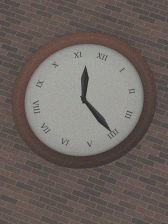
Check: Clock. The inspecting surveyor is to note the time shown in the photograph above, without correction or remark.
11:20
